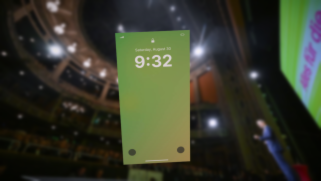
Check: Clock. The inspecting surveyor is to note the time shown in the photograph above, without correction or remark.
9:32
